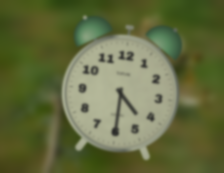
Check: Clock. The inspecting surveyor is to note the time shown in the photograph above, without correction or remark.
4:30
